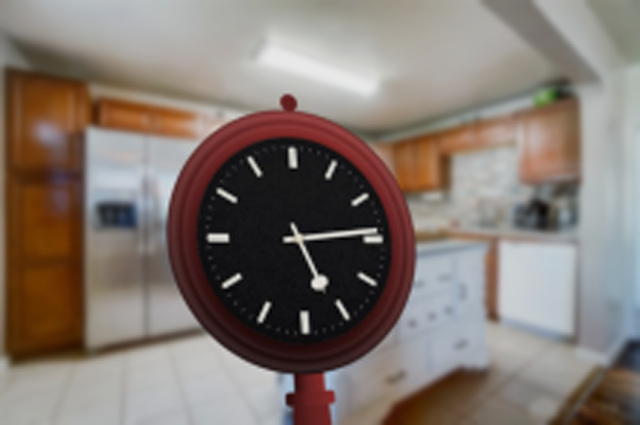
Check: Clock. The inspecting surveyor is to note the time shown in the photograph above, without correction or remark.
5:14
